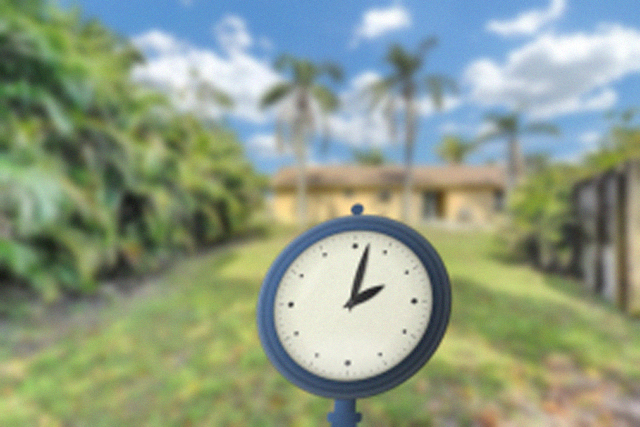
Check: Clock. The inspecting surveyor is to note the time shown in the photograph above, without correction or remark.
2:02
